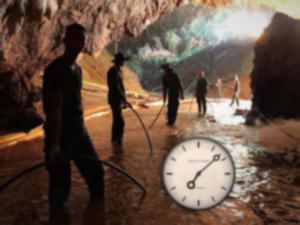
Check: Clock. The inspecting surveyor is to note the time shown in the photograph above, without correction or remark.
7:08
